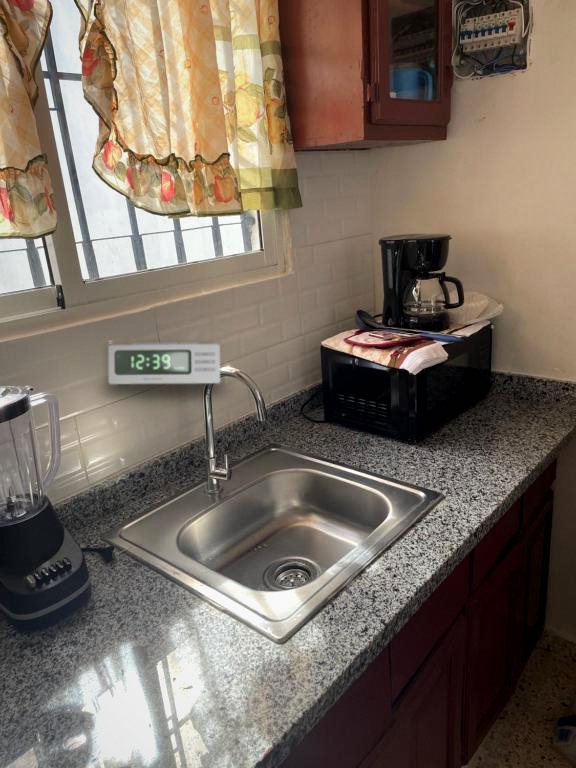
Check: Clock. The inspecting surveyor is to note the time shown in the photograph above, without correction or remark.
12:39
